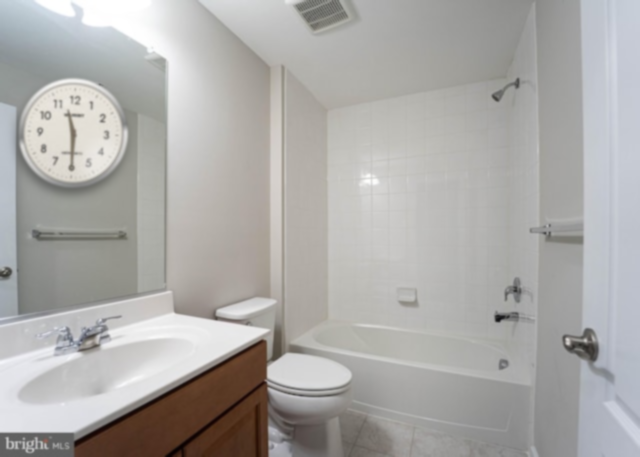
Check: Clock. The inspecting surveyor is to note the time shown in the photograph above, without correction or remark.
11:30
